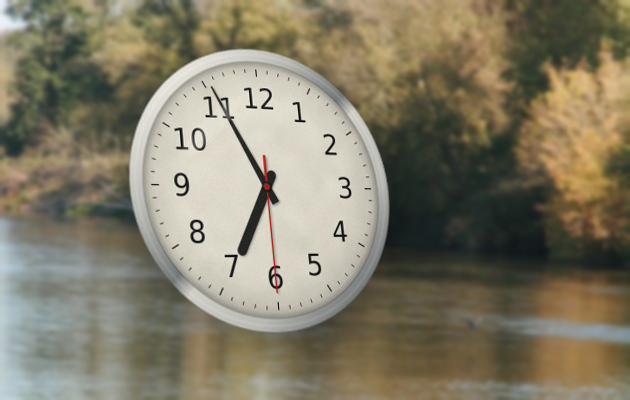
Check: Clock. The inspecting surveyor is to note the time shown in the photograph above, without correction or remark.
6:55:30
